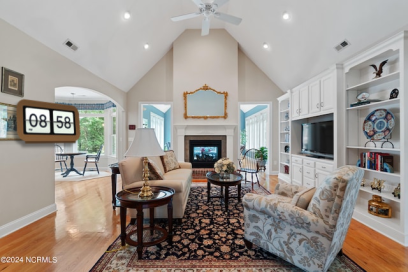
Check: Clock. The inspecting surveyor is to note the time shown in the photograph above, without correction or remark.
8:58
